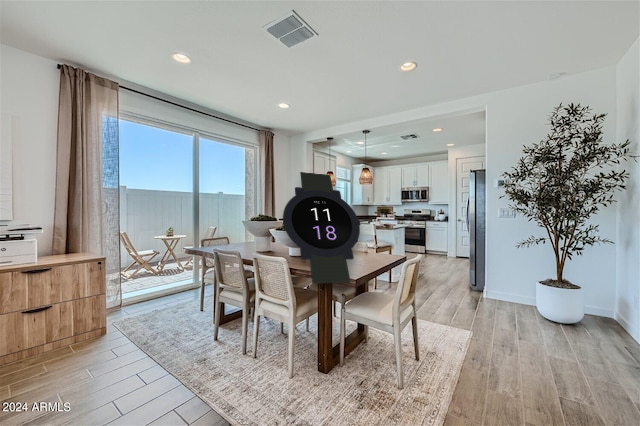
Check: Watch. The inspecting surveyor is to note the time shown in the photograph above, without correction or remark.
11:18
